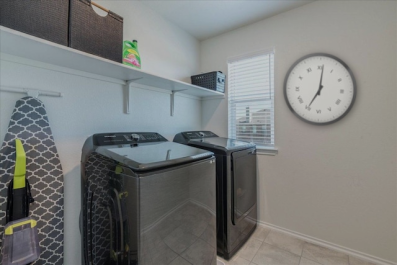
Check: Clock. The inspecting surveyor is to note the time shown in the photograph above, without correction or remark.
7:01
